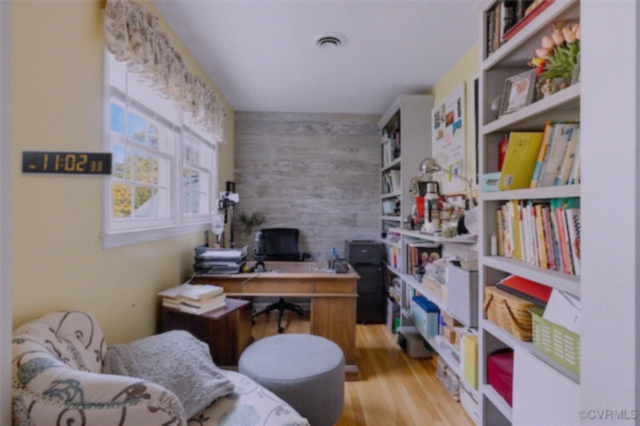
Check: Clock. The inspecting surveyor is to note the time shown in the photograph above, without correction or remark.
11:02
